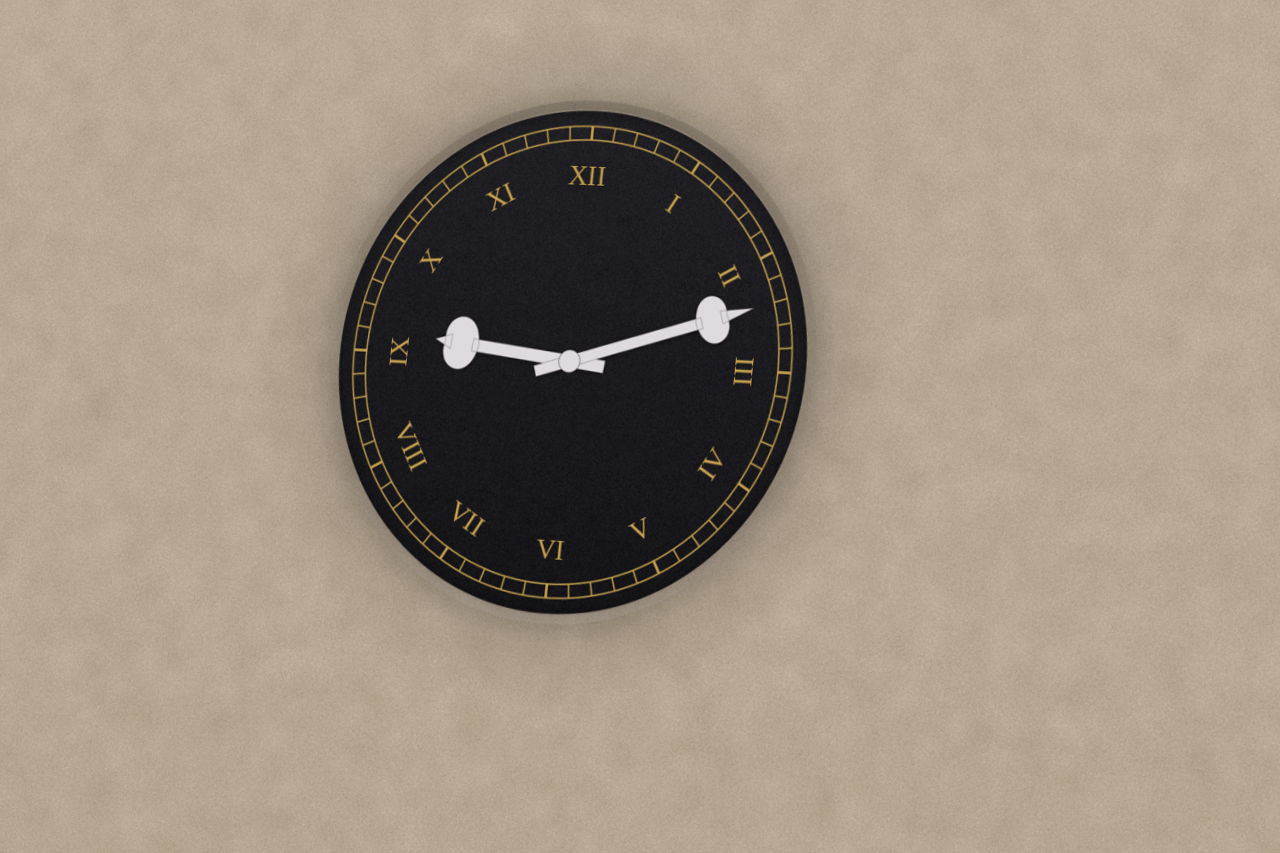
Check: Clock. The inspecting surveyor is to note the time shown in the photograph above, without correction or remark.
9:12
